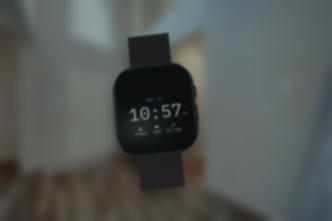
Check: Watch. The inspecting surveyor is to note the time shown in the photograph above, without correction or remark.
10:57
